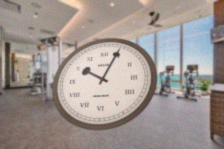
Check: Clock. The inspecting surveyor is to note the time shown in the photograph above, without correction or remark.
10:04
